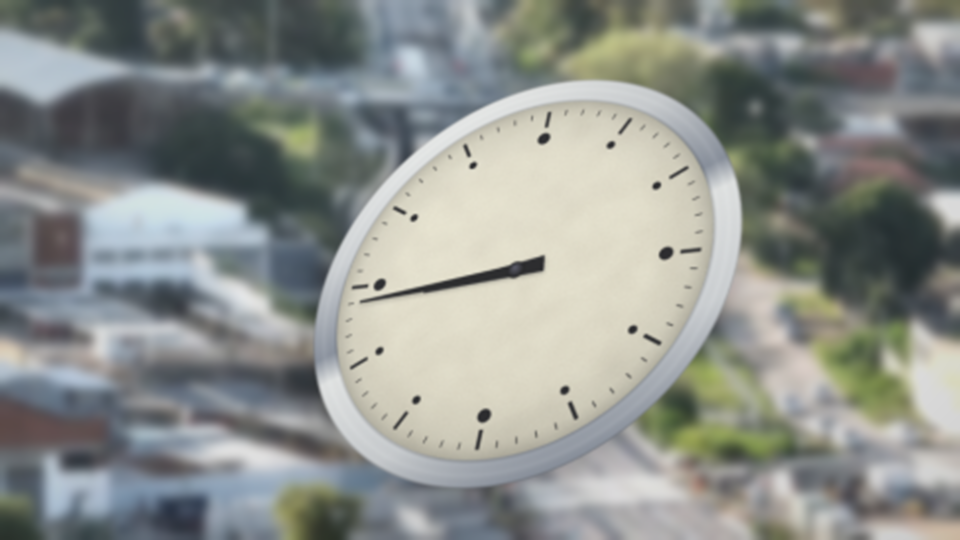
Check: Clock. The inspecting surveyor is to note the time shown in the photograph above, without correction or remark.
8:44
